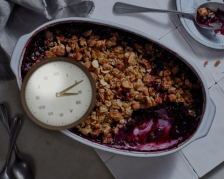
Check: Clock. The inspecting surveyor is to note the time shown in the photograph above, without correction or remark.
3:11
